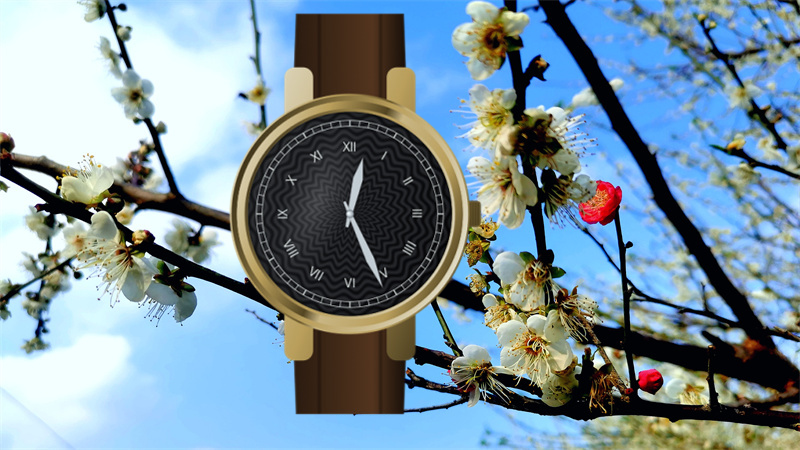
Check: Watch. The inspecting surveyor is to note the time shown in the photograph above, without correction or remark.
12:26
